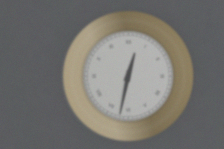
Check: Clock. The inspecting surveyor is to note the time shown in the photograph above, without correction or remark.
12:32
